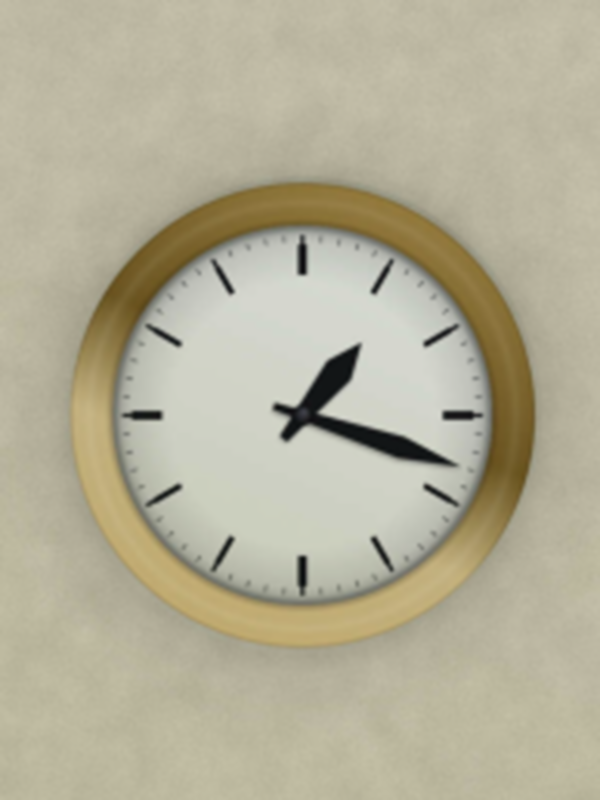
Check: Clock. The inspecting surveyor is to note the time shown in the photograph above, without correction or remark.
1:18
